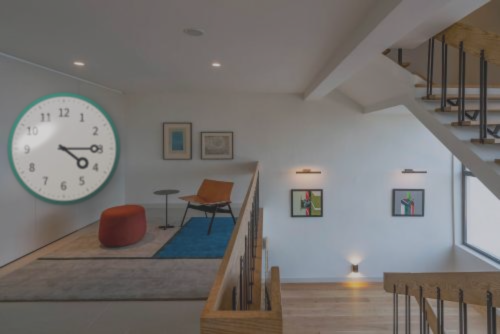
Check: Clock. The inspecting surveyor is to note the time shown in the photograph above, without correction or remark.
4:15
